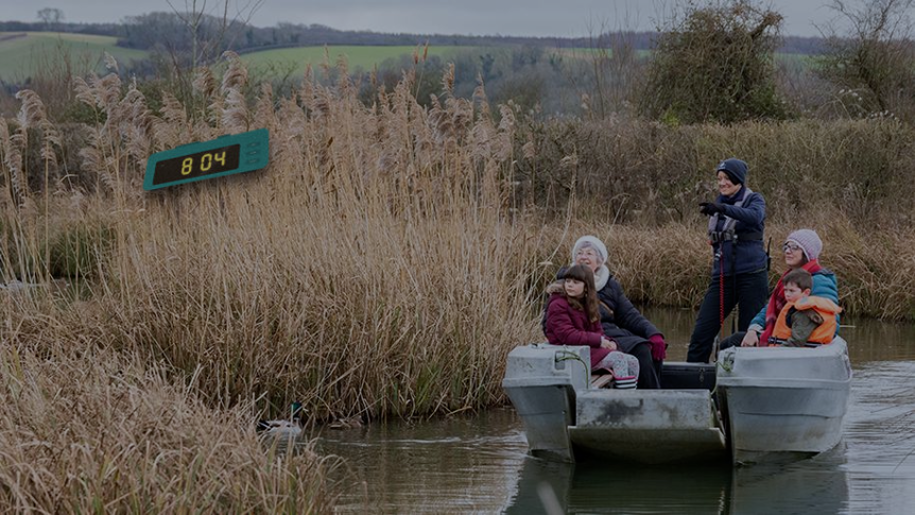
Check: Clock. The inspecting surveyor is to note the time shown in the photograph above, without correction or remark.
8:04
